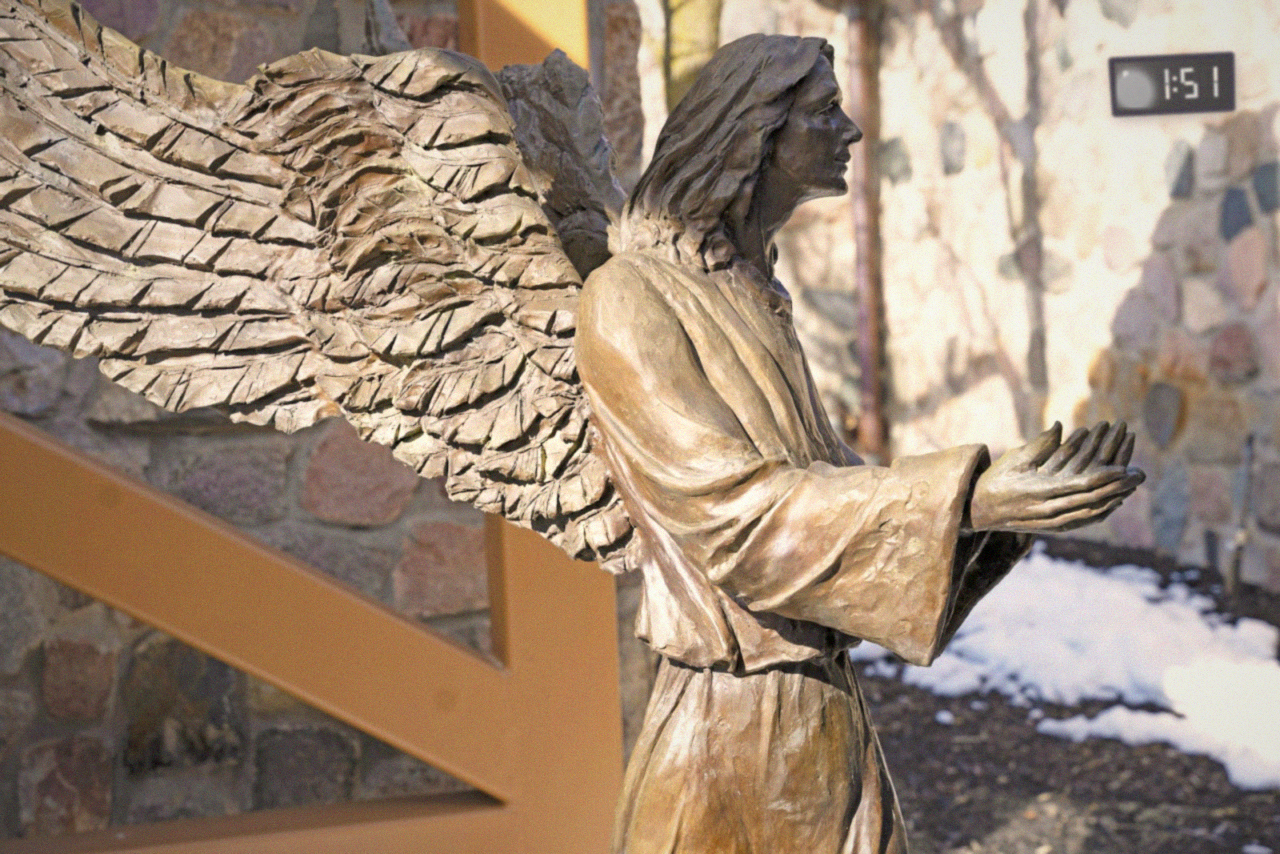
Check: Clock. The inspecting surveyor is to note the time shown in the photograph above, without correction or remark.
1:51
